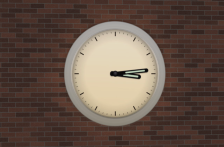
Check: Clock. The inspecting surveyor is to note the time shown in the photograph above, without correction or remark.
3:14
